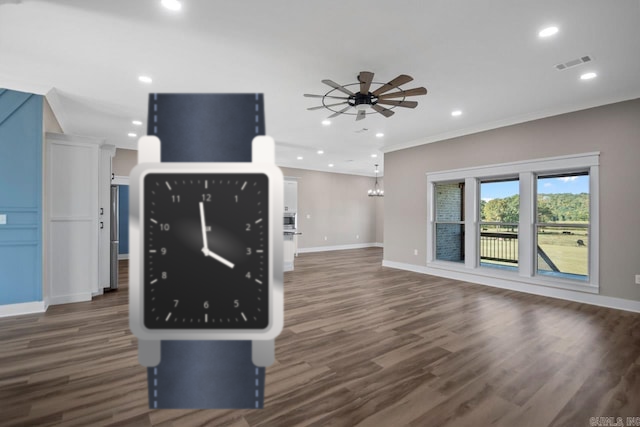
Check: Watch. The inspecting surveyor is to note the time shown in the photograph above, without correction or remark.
3:59
